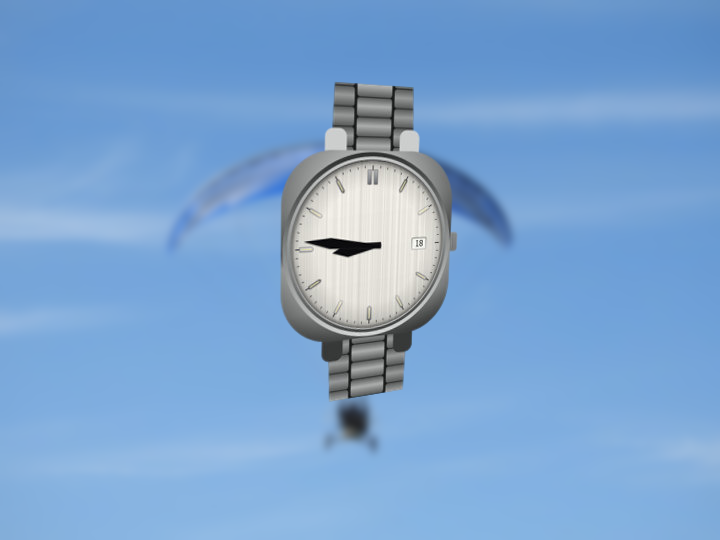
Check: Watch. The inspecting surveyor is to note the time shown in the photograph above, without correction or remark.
8:46
